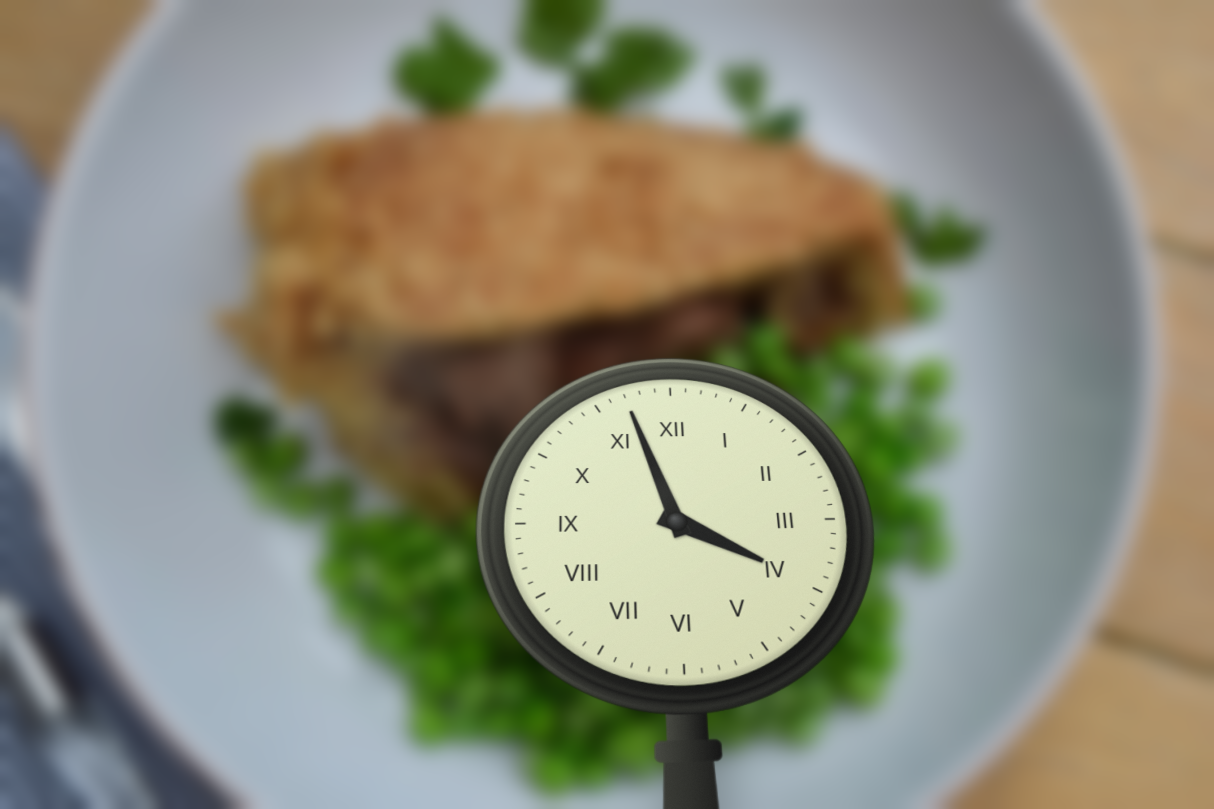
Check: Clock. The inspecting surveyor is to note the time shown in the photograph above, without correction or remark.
3:57
